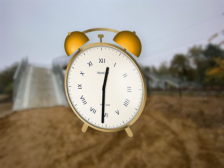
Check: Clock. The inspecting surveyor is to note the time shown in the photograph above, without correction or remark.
12:31
